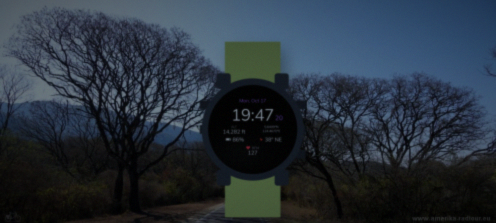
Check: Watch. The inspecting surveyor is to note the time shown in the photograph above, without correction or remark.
19:47
